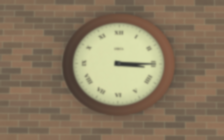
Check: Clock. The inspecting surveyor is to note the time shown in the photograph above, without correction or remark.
3:15
